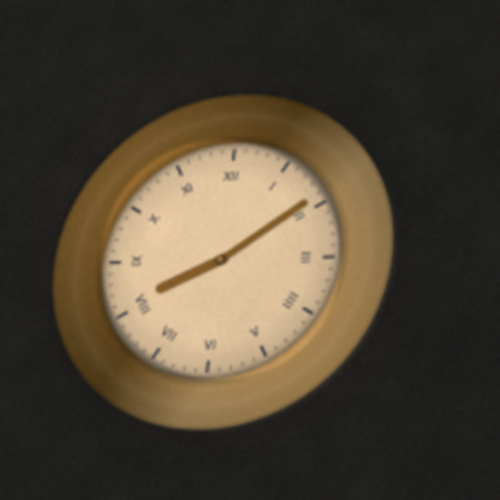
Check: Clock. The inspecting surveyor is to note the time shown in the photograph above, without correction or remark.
8:09
